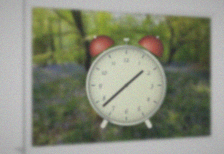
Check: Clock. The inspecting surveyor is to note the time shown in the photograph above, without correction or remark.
1:38
